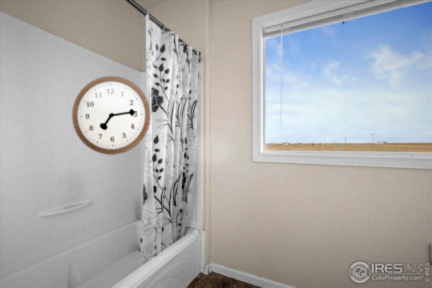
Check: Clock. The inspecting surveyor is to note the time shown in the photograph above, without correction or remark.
7:14
